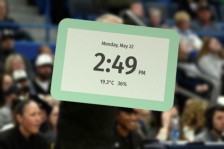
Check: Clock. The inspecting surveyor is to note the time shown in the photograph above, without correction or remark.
2:49
